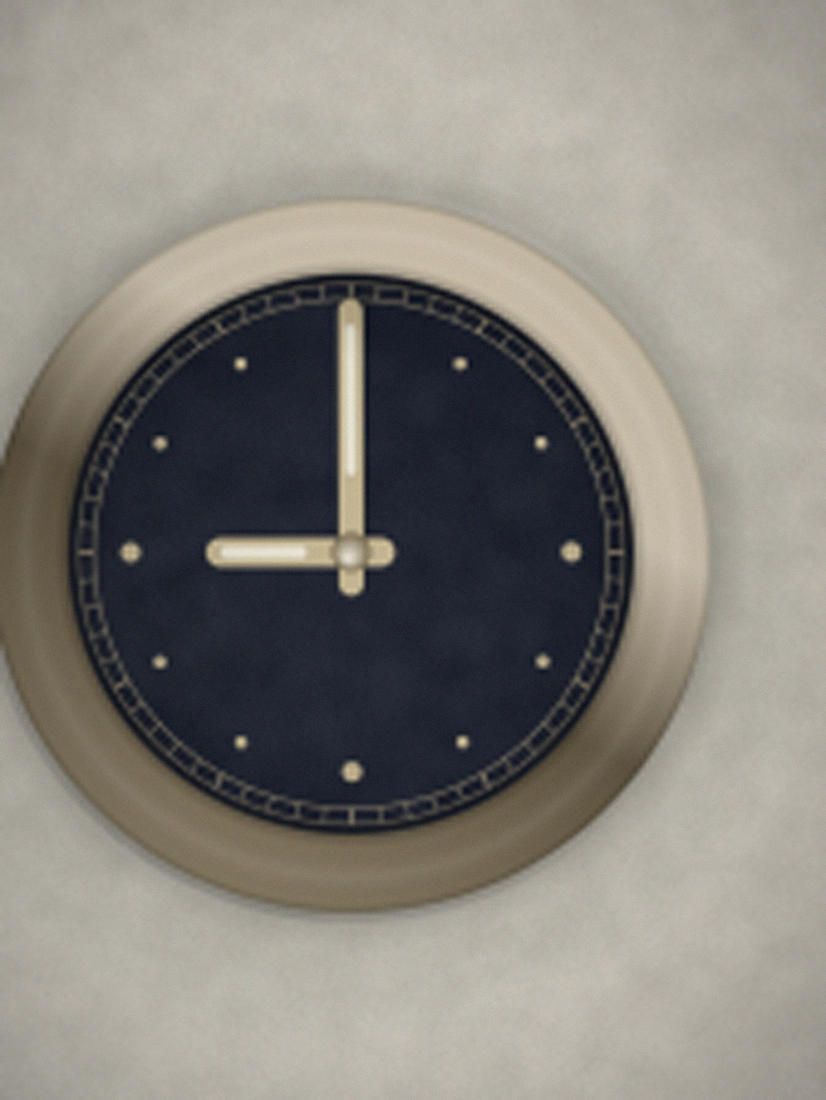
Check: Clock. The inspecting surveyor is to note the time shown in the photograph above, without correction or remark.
9:00
